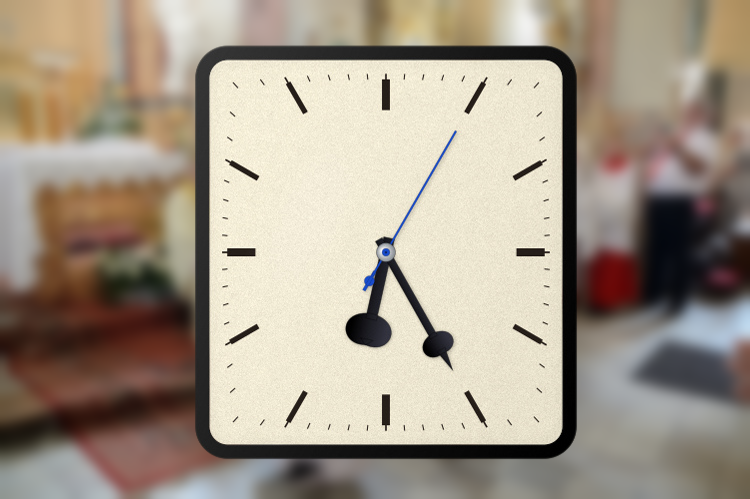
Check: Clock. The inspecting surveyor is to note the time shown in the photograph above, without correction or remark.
6:25:05
